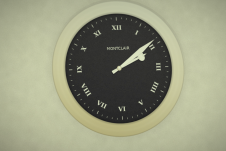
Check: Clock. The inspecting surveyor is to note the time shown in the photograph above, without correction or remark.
2:09
